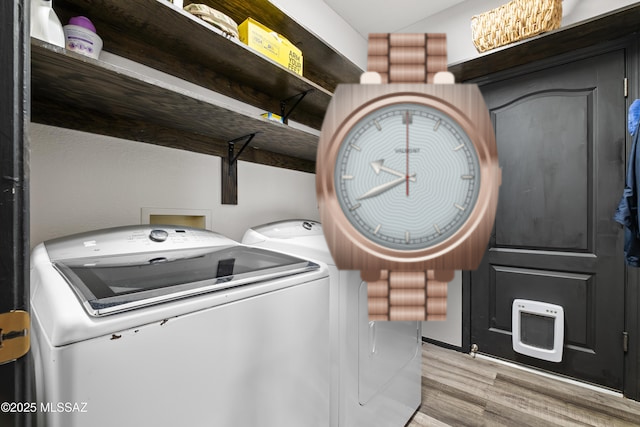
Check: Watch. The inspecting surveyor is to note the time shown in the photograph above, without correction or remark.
9:41:00
